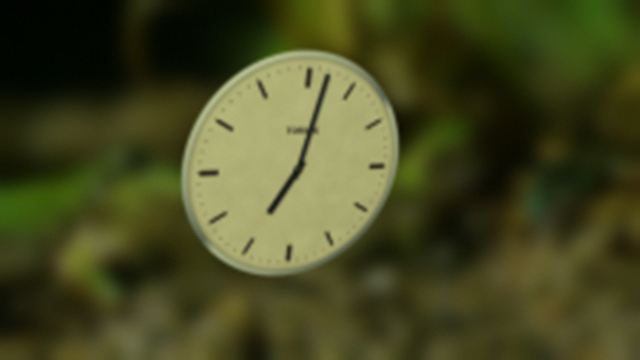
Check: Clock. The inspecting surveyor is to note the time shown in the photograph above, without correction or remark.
7:02
